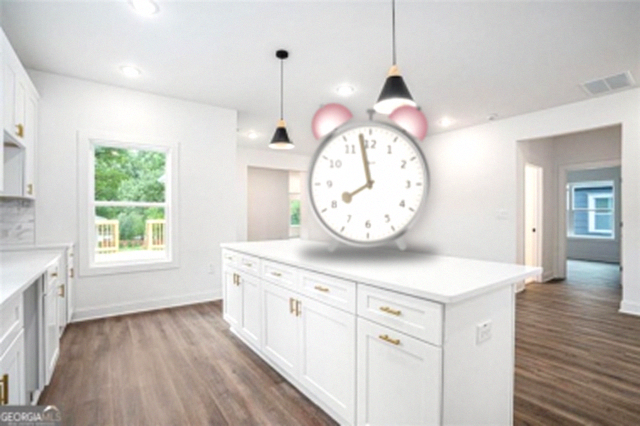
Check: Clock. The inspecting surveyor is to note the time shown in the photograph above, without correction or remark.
7:58
